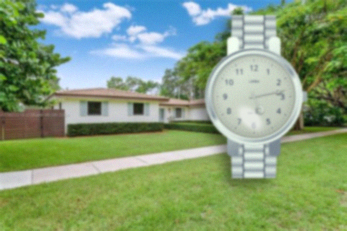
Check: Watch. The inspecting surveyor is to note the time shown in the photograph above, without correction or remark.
5:13
